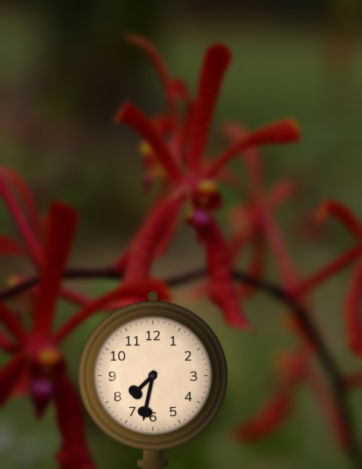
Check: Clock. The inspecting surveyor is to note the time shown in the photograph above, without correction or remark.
7:32
